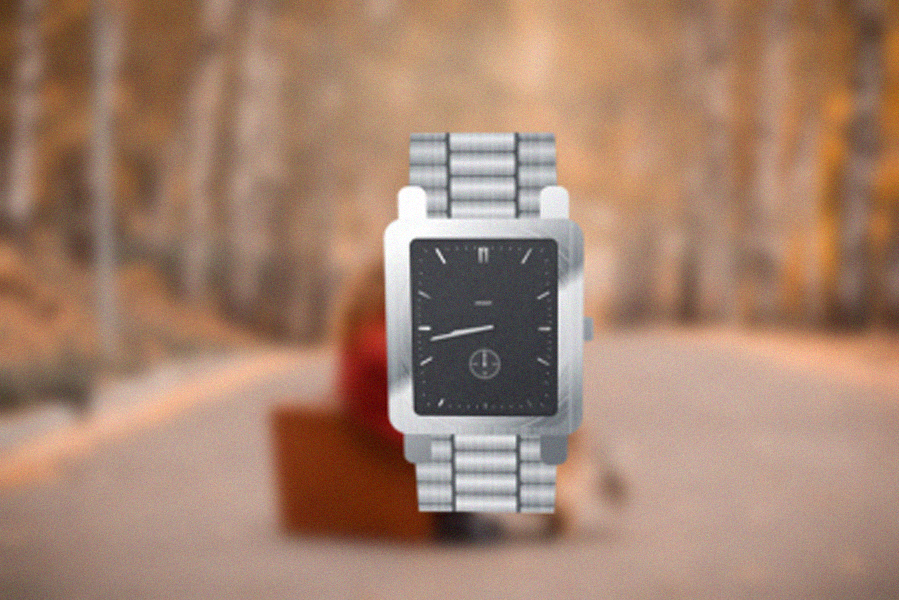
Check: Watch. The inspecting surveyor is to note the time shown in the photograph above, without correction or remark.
8:43
